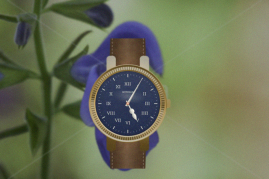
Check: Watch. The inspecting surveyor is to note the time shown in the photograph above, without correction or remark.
5:05
